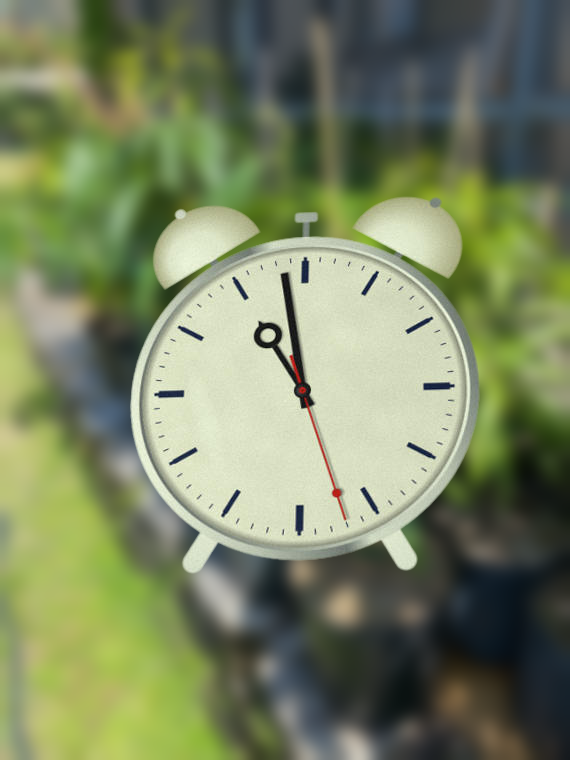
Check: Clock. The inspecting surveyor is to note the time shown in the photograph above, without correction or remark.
10:58:27
